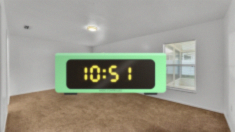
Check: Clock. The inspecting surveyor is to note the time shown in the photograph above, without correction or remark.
10:51
